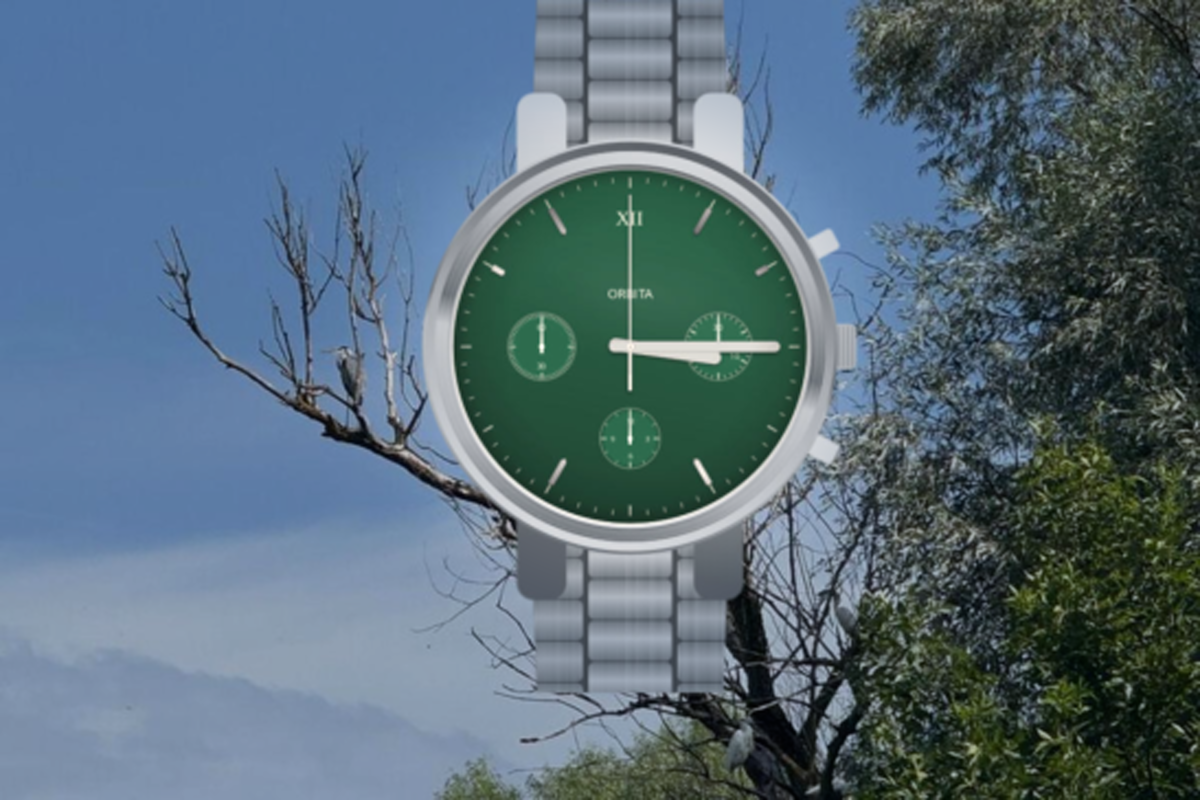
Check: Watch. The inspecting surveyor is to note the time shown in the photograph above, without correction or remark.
3:15
